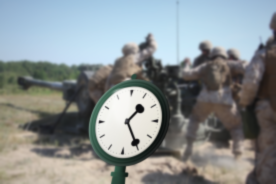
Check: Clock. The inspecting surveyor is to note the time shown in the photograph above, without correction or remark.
1:25
